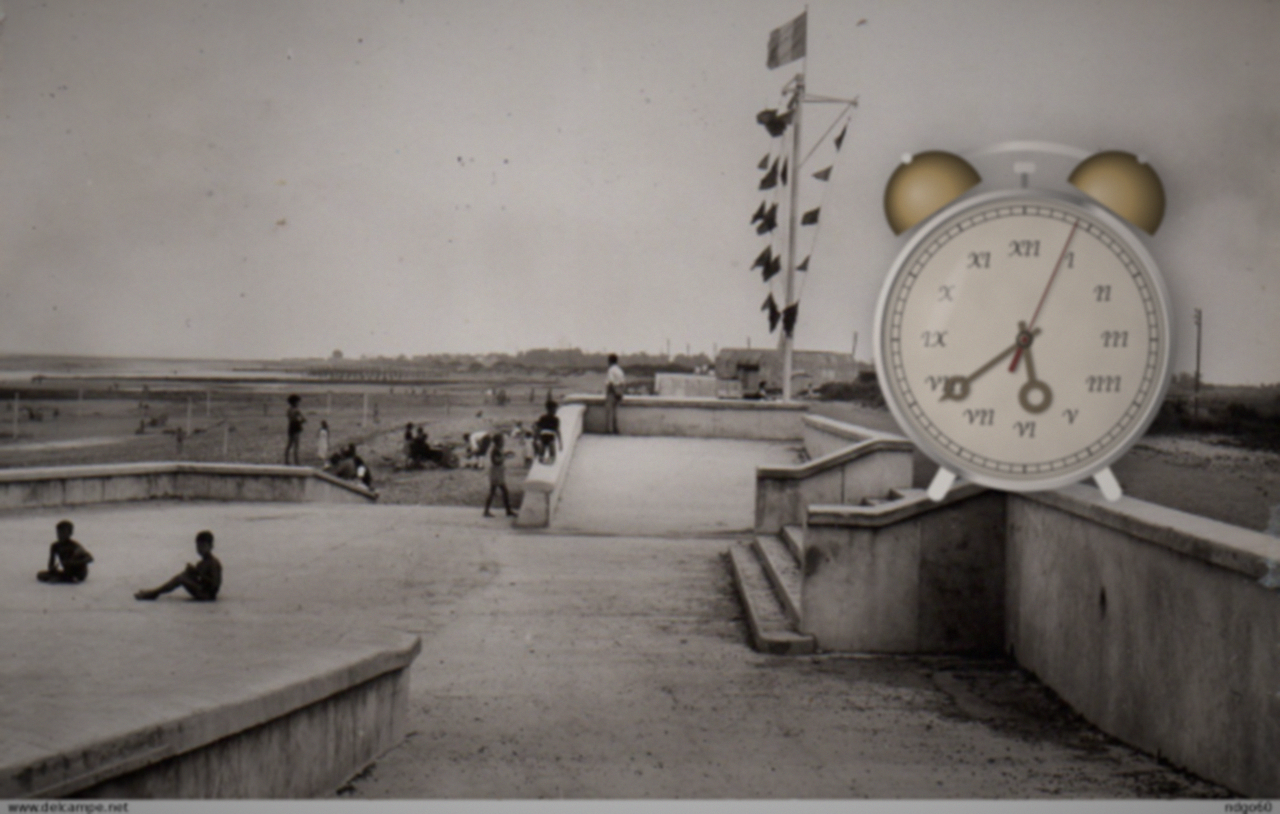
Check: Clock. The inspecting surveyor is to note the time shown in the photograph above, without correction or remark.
5:39:04
